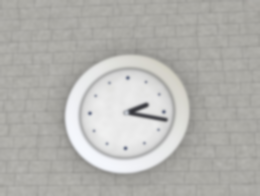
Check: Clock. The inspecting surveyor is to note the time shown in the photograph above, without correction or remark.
2:17
